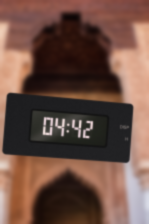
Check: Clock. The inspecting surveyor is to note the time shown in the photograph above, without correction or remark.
4:42
